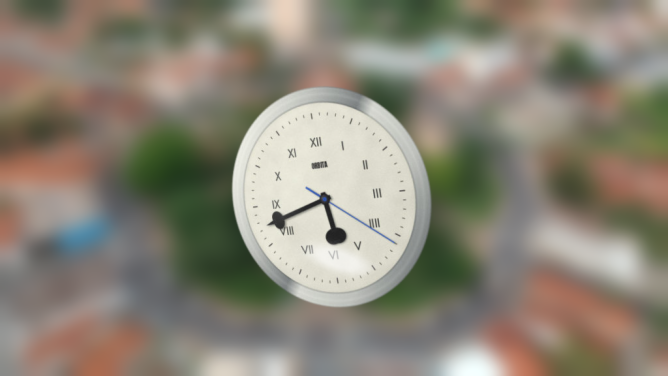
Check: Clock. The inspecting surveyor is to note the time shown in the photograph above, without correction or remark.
5:42:21
